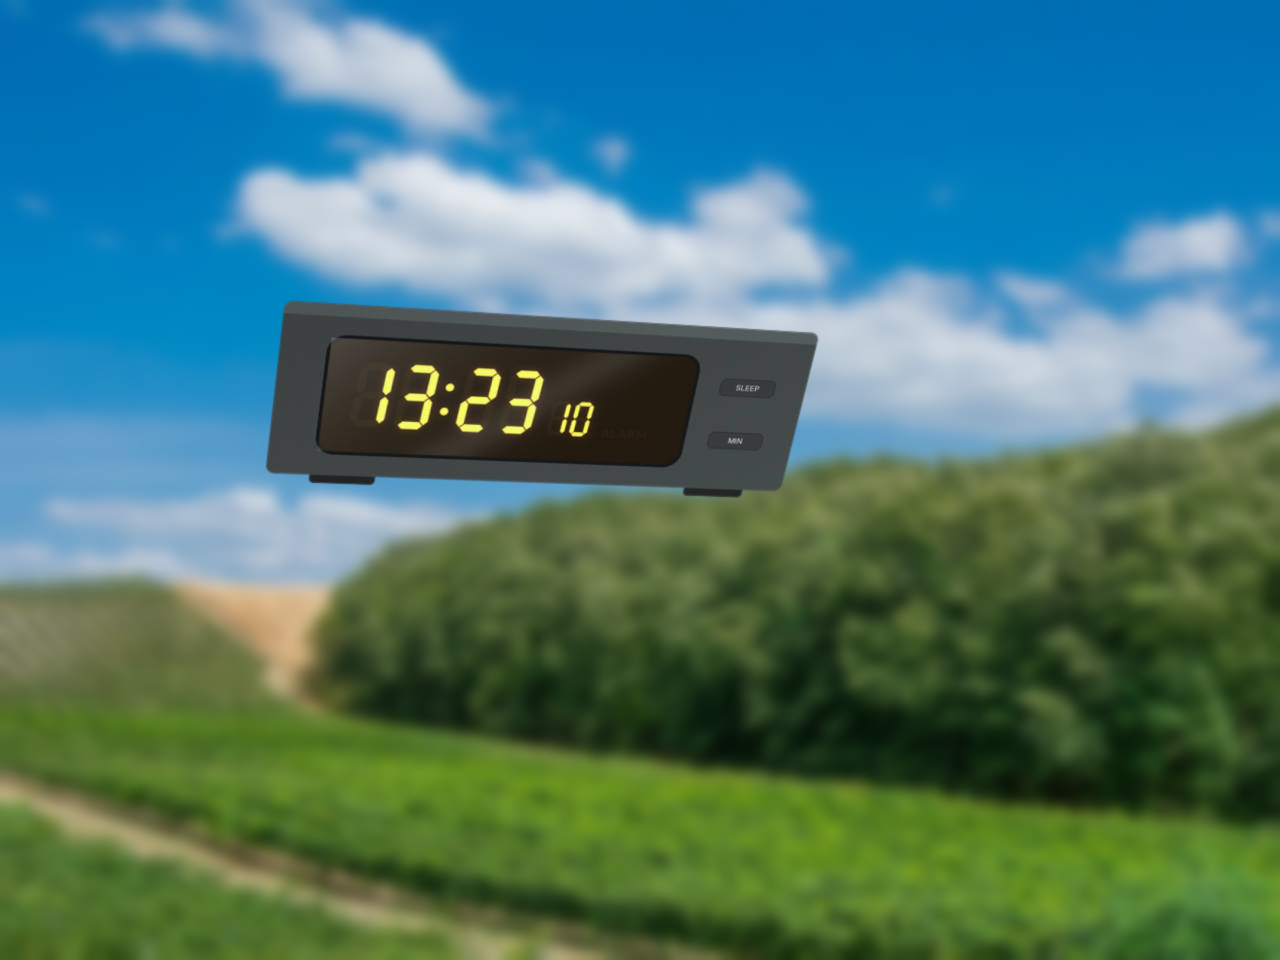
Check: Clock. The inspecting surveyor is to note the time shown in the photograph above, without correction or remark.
13:23:10
